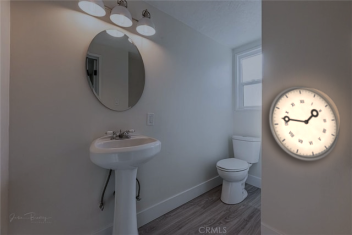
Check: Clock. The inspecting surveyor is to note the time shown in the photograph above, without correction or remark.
1:47
